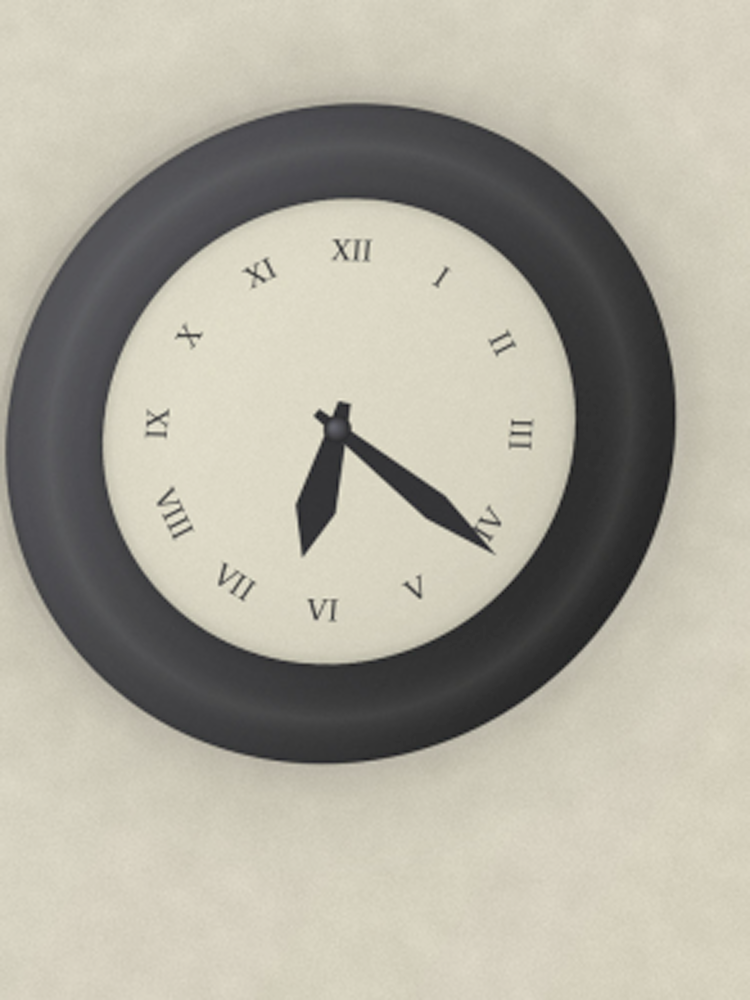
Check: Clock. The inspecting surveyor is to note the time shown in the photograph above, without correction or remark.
6:21
